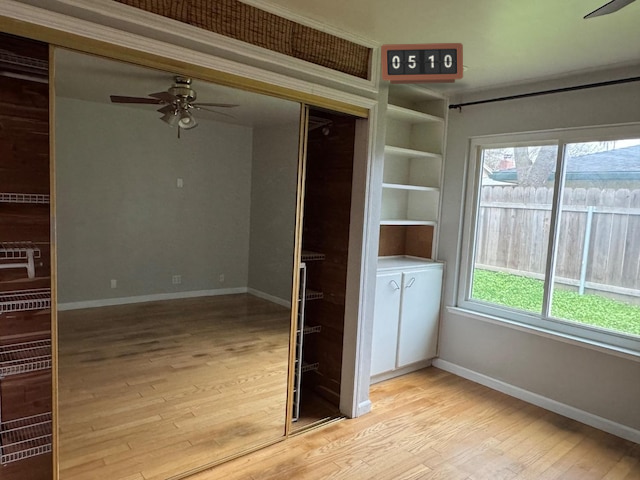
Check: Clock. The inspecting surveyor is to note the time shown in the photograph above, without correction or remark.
5:10
